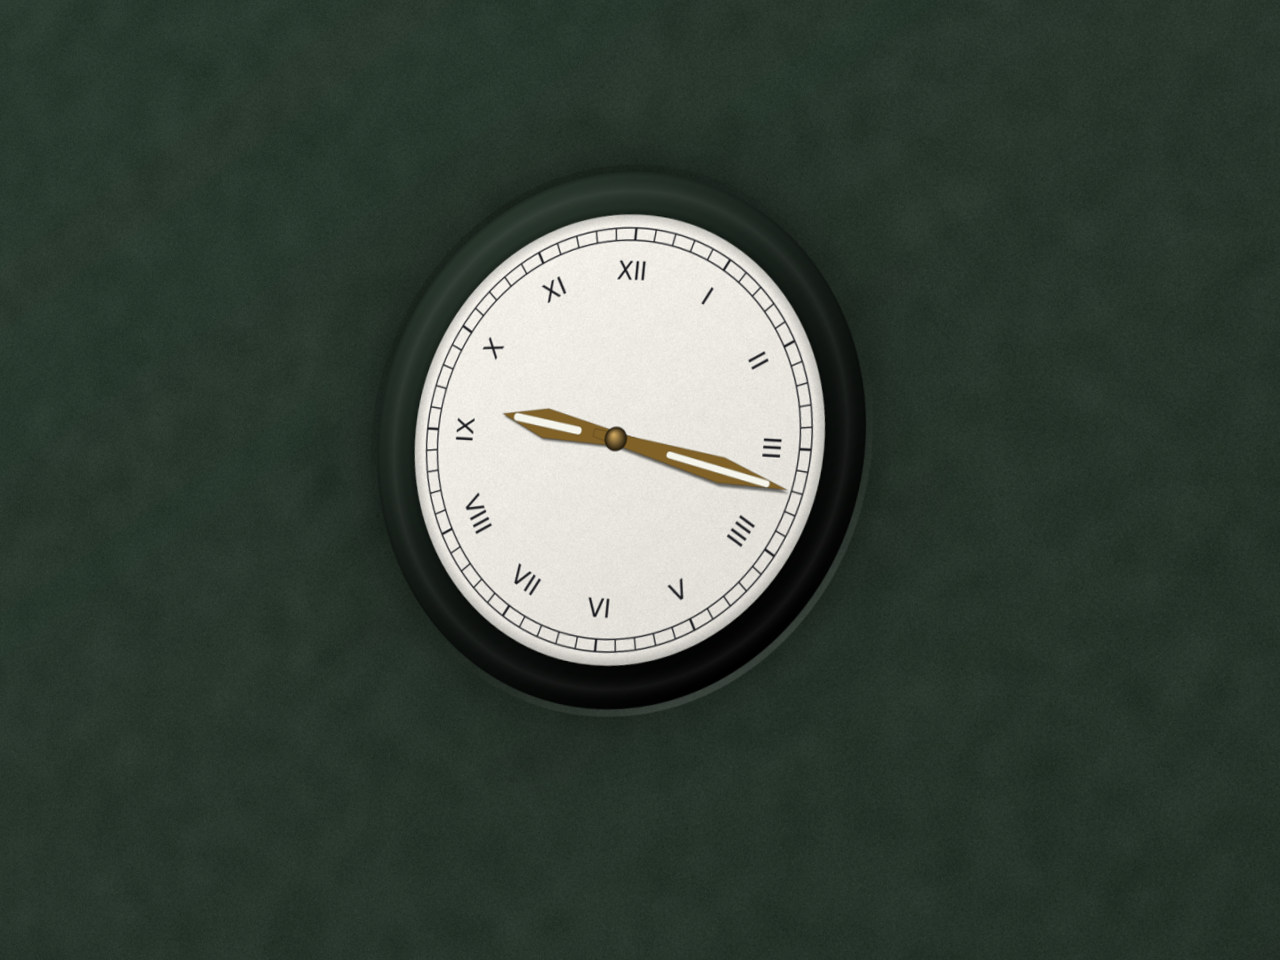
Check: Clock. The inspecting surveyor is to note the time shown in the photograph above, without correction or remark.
9:17
